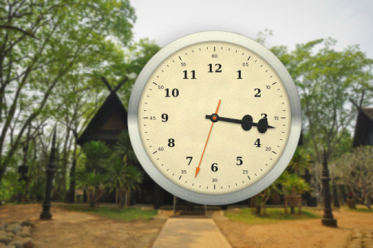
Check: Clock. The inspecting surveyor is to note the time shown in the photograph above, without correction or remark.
3:16:33
